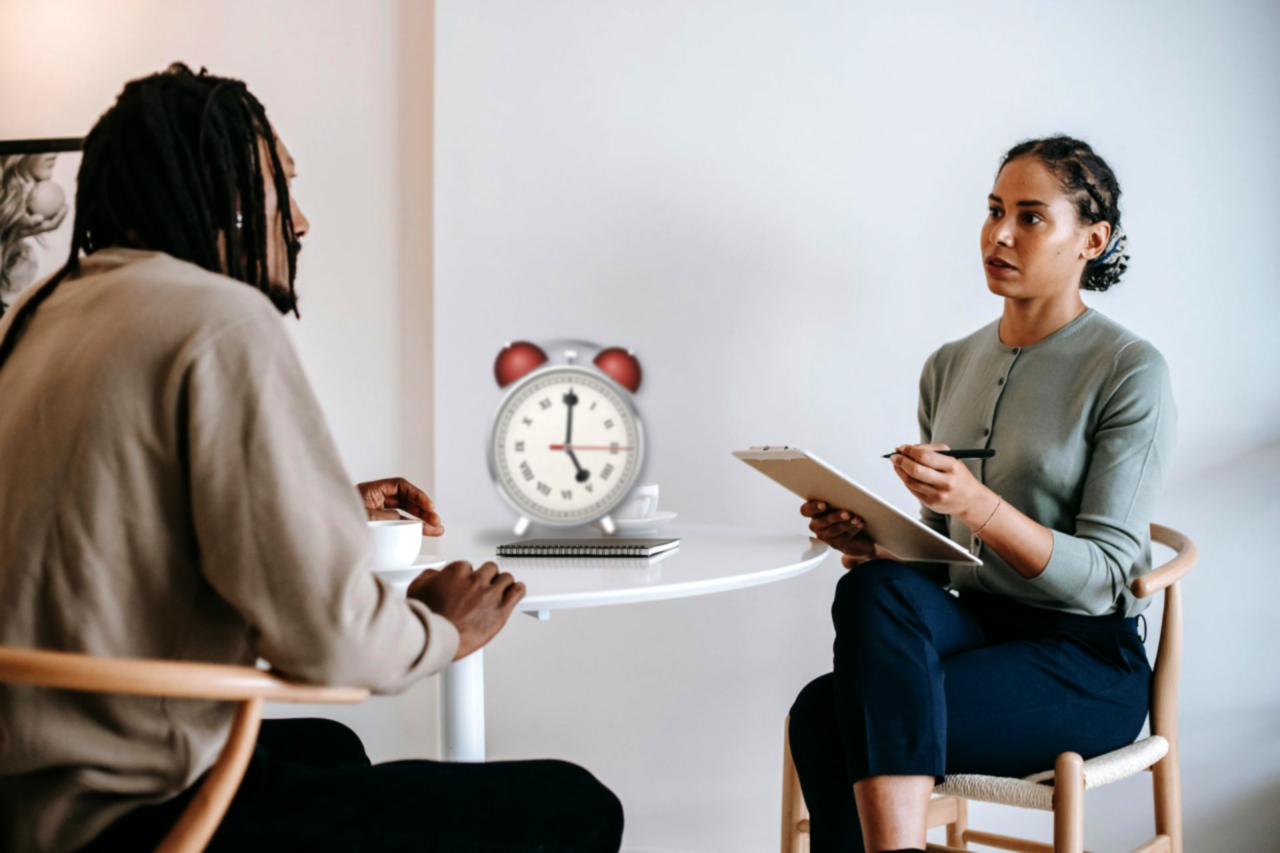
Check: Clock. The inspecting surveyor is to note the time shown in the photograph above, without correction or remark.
5:00:15
